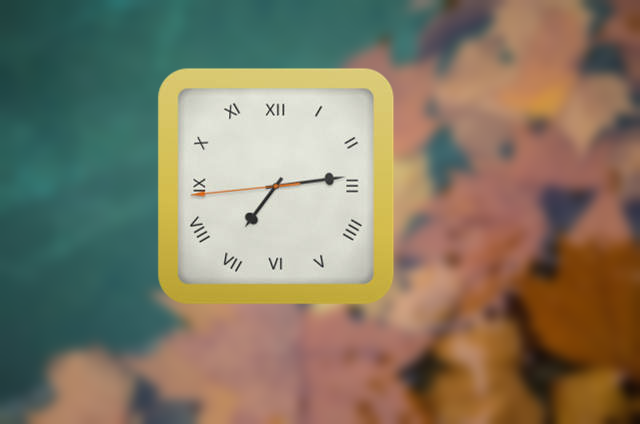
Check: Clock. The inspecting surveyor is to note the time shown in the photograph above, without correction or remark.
7:13:44
